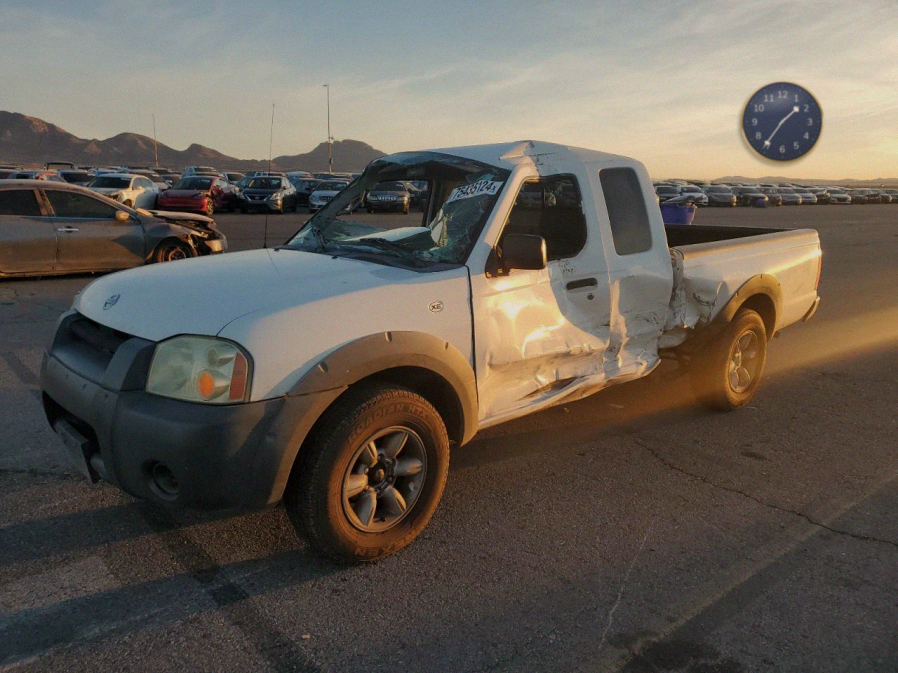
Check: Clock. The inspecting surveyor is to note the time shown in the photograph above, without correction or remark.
1:36
